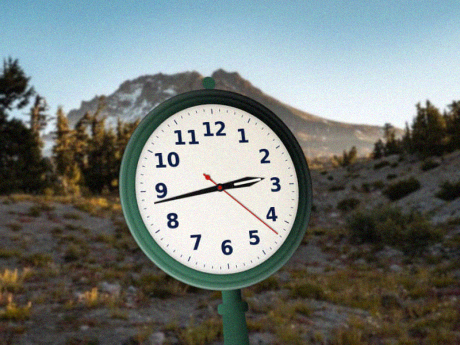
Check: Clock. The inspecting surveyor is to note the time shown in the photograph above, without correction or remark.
2:43:22
